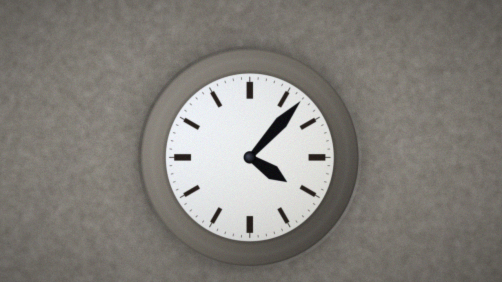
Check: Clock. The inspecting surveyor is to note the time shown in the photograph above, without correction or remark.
4:07
